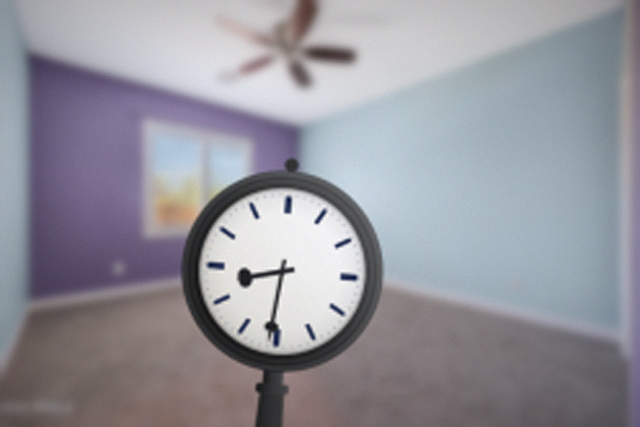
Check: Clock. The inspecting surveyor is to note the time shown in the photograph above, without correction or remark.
8:31
